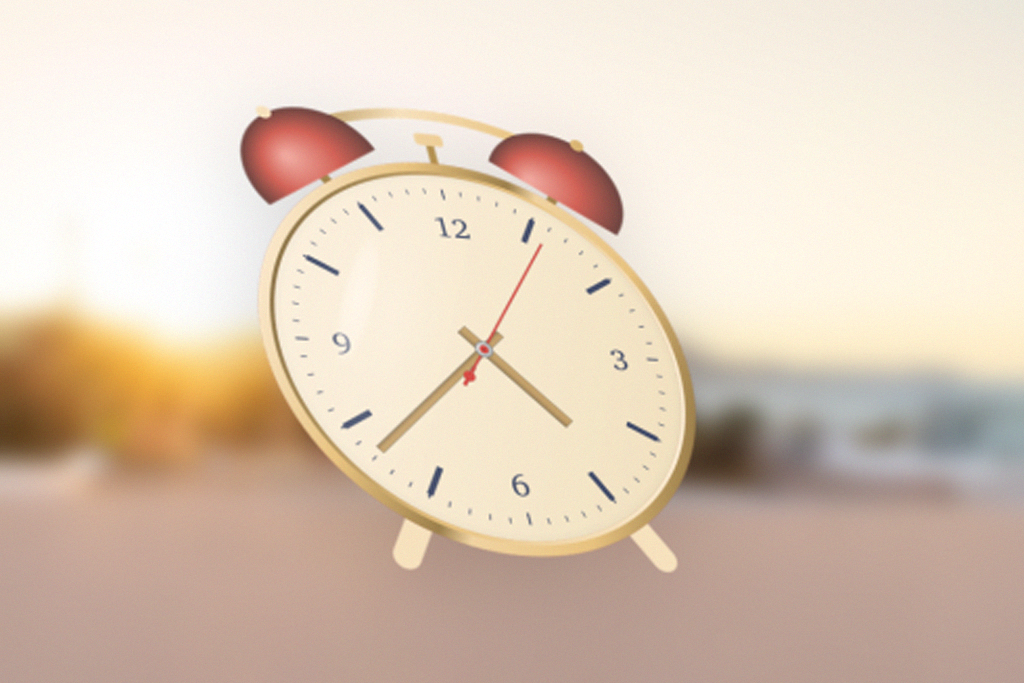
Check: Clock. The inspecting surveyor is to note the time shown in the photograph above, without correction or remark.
4:38:06
